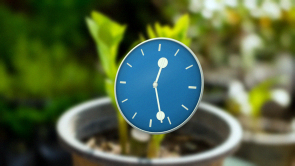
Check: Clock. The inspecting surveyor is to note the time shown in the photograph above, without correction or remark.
12:27
